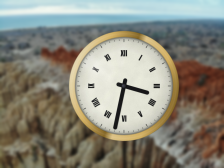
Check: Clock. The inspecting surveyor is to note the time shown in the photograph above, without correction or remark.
3:32
